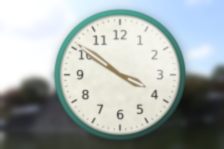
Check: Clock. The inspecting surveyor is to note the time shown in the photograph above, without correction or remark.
3:51
